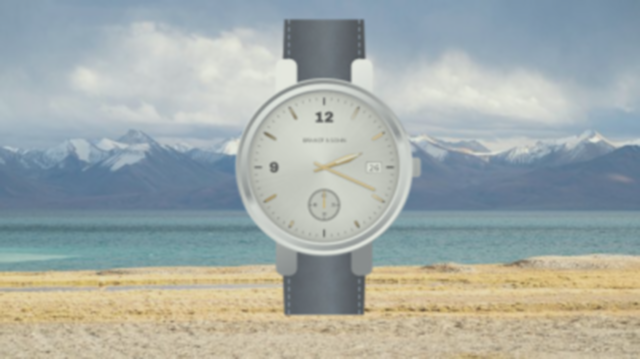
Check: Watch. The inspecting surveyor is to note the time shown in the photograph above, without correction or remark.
2:19
